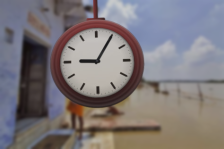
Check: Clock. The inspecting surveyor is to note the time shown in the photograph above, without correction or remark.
9:05
